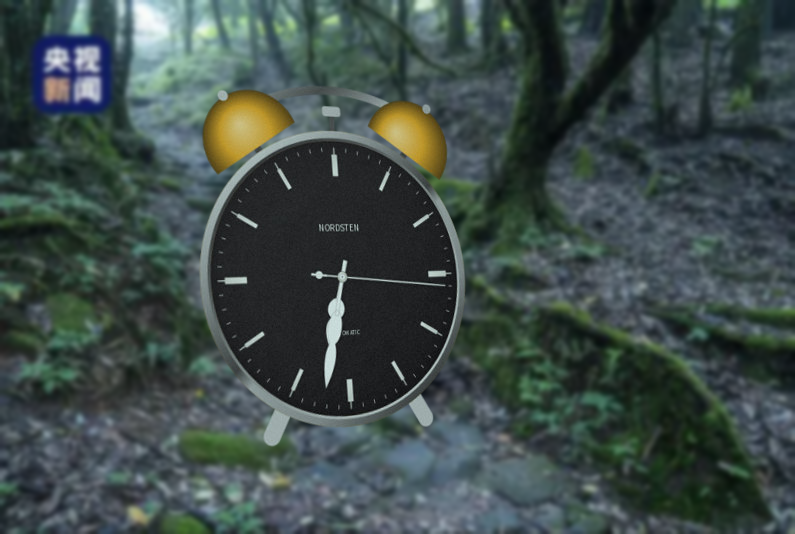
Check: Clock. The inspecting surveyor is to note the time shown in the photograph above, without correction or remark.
6:32:16
